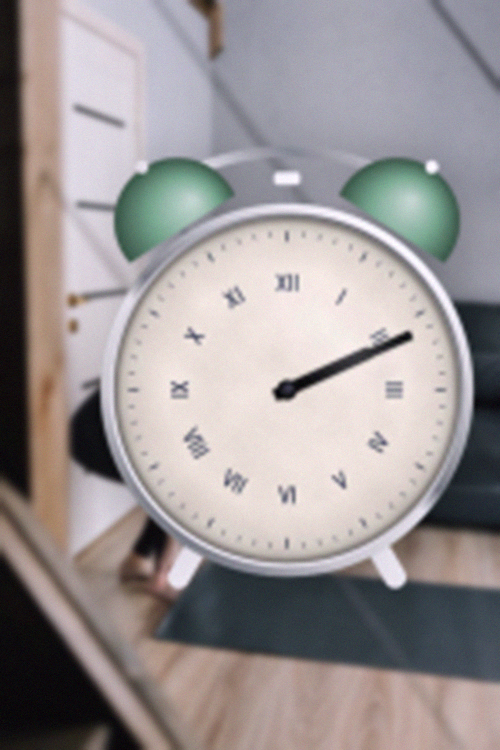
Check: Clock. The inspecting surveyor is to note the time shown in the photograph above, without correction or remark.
2:11
